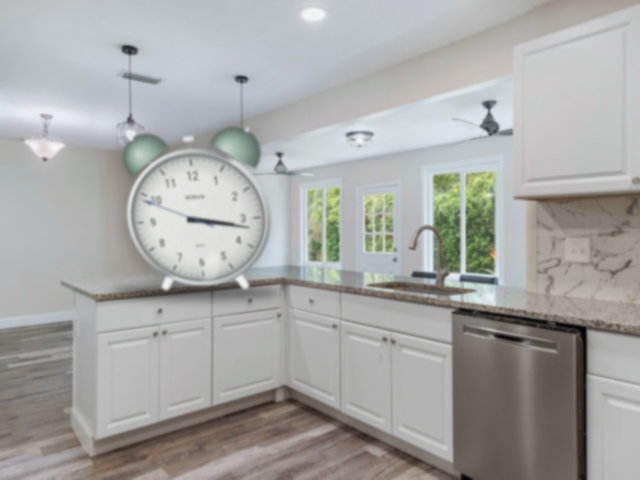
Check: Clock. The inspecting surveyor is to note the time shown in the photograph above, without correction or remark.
3:16:49
